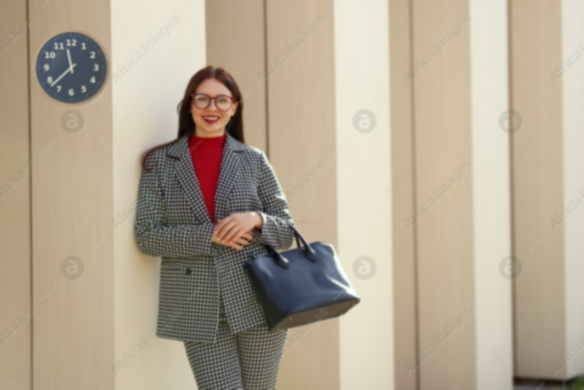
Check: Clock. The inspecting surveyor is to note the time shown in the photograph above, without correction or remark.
11:38
